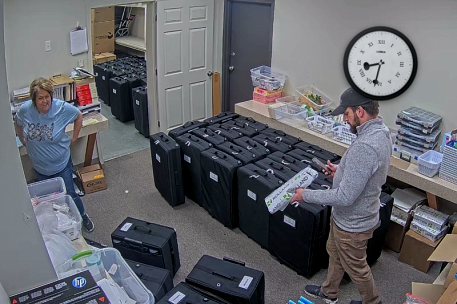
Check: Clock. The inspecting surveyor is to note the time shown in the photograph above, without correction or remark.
8:32
